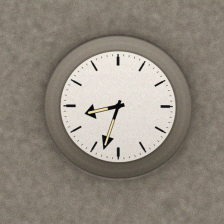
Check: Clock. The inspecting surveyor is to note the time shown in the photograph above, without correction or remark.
8:33
